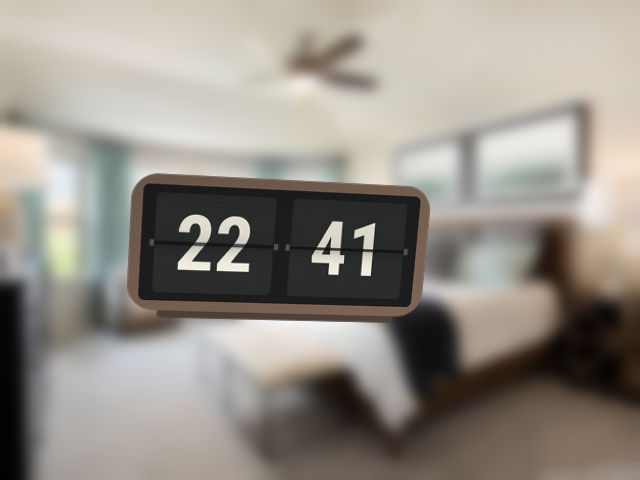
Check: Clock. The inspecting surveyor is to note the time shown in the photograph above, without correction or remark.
22:41
